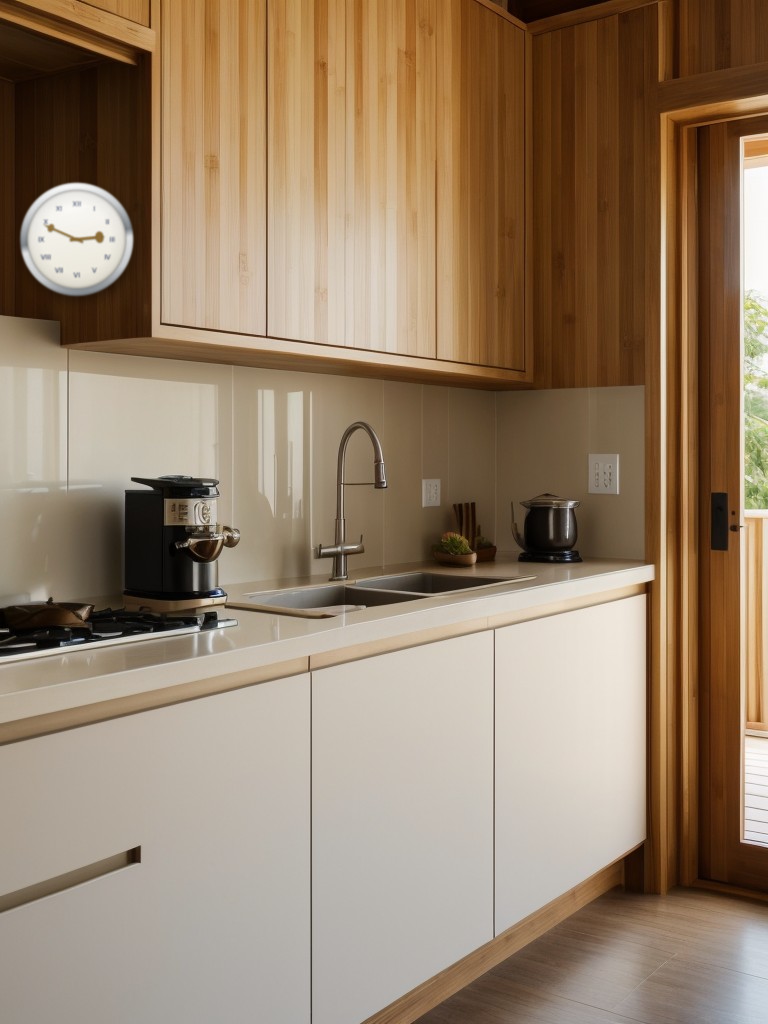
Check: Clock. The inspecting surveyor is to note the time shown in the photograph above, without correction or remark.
2:49
